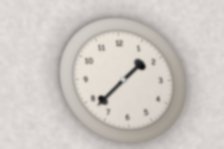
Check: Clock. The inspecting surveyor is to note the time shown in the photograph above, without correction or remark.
1:38
